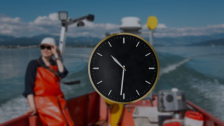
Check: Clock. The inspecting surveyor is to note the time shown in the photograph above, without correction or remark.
10:31
